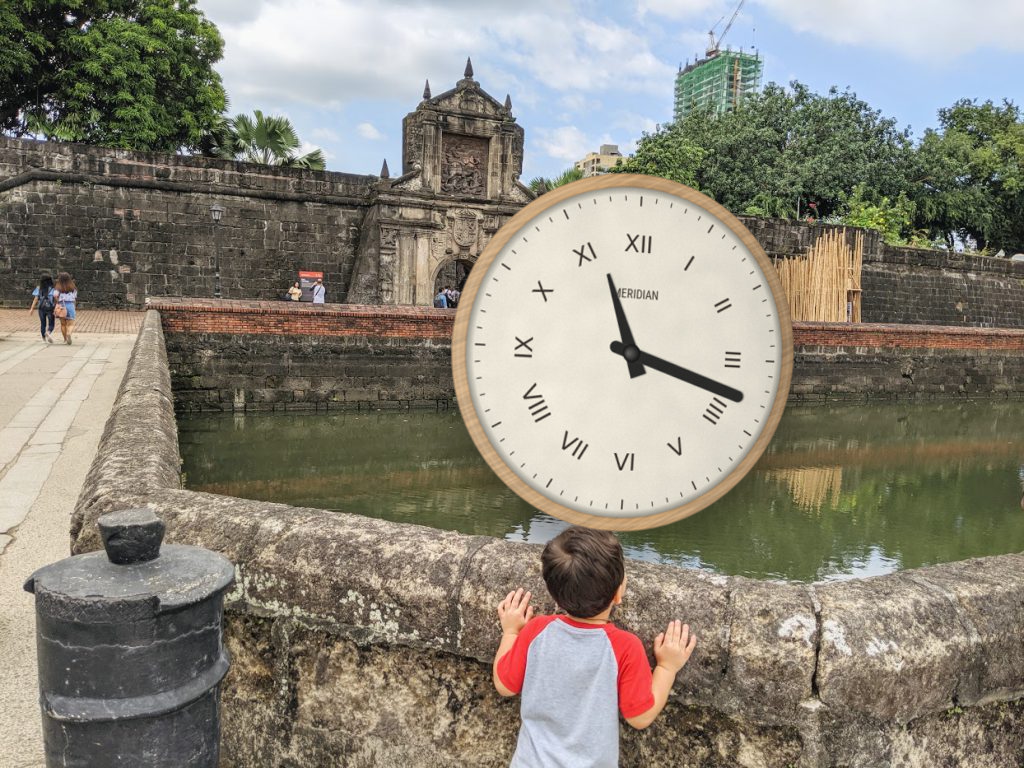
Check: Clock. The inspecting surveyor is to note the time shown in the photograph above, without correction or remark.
11:18
